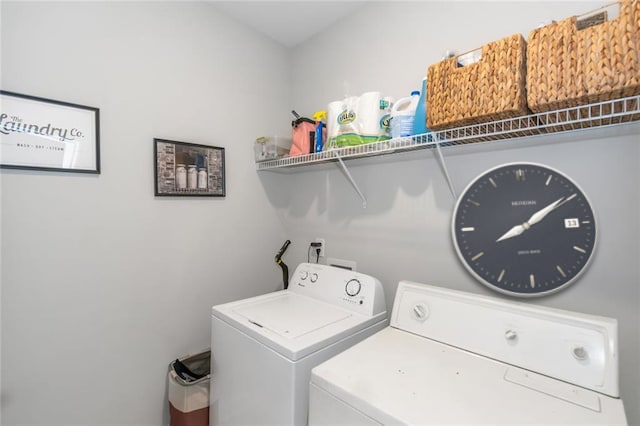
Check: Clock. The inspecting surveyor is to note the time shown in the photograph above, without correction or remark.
8:09:10
